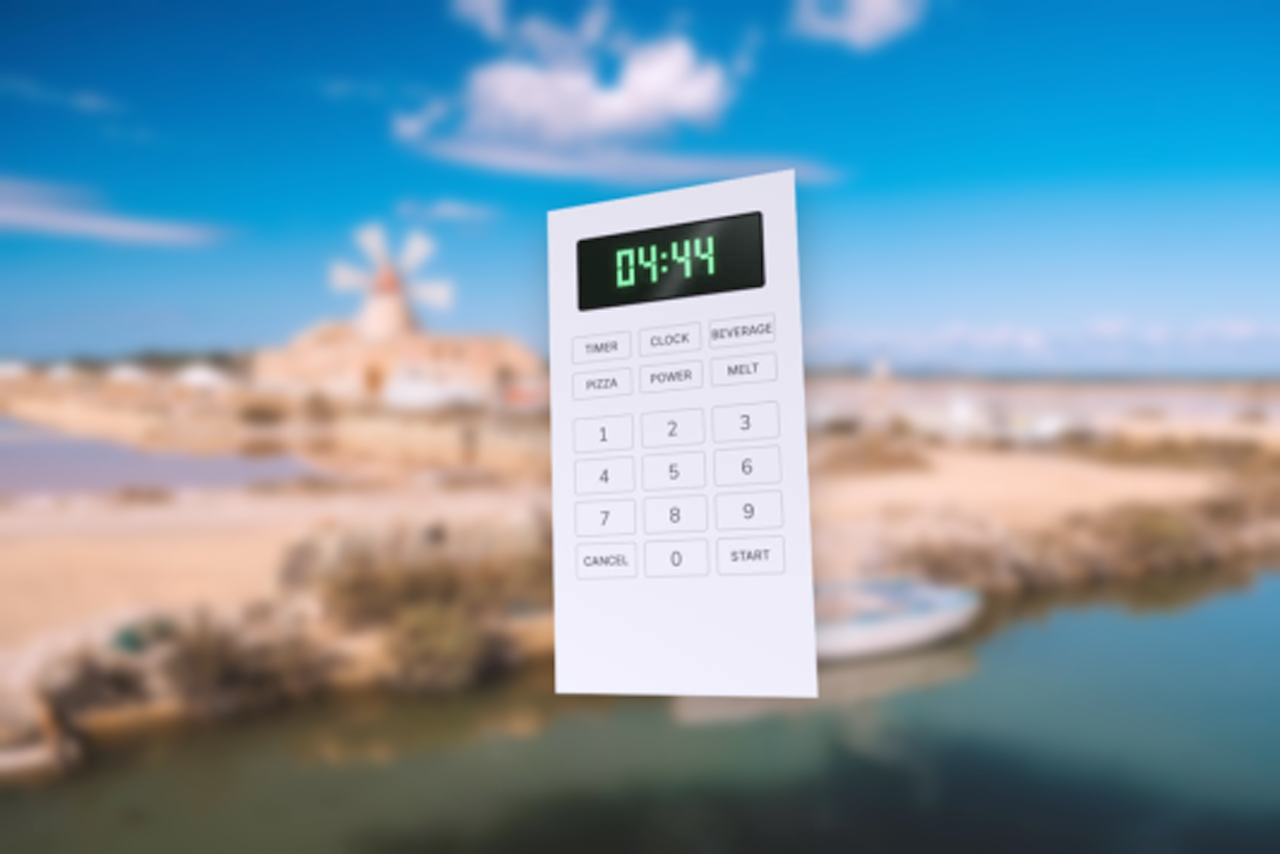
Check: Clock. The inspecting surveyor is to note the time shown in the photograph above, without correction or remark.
4:44
